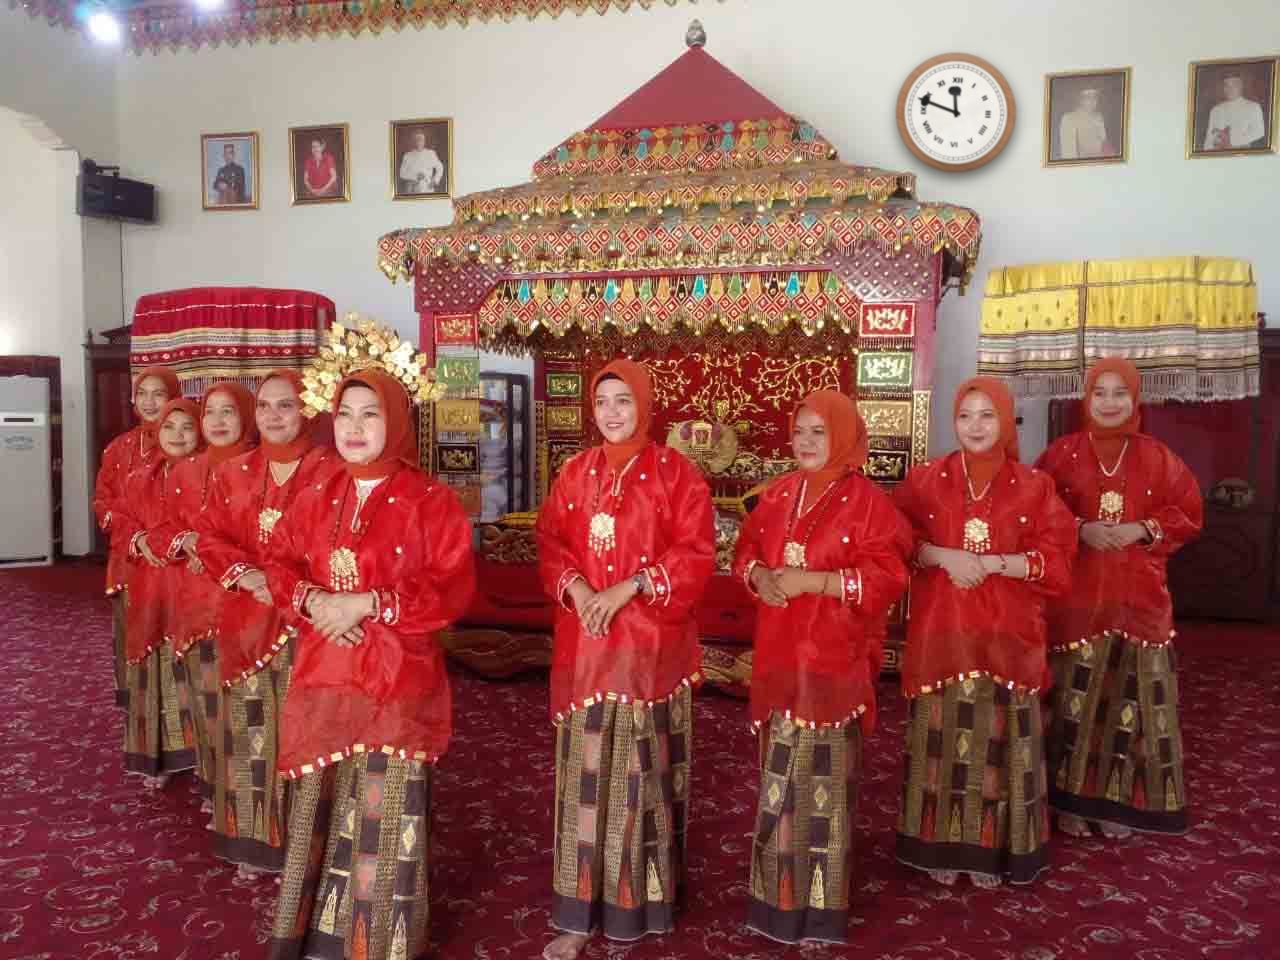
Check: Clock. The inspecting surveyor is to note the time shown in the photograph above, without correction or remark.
11:48
